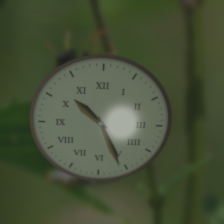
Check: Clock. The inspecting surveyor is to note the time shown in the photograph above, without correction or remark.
10:26
